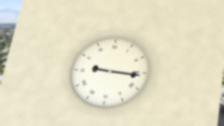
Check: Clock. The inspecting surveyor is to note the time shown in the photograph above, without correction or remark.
9:16
